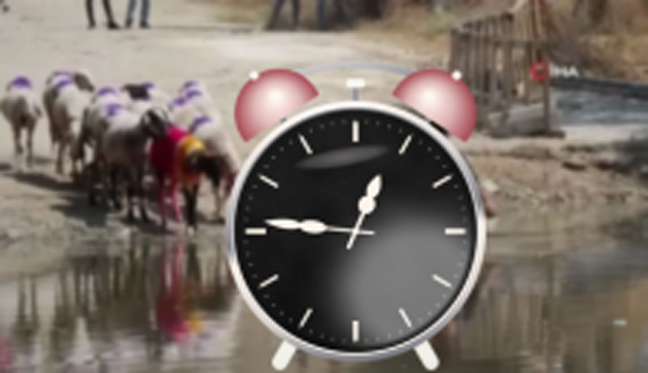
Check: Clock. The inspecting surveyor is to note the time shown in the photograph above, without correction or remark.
12:46
